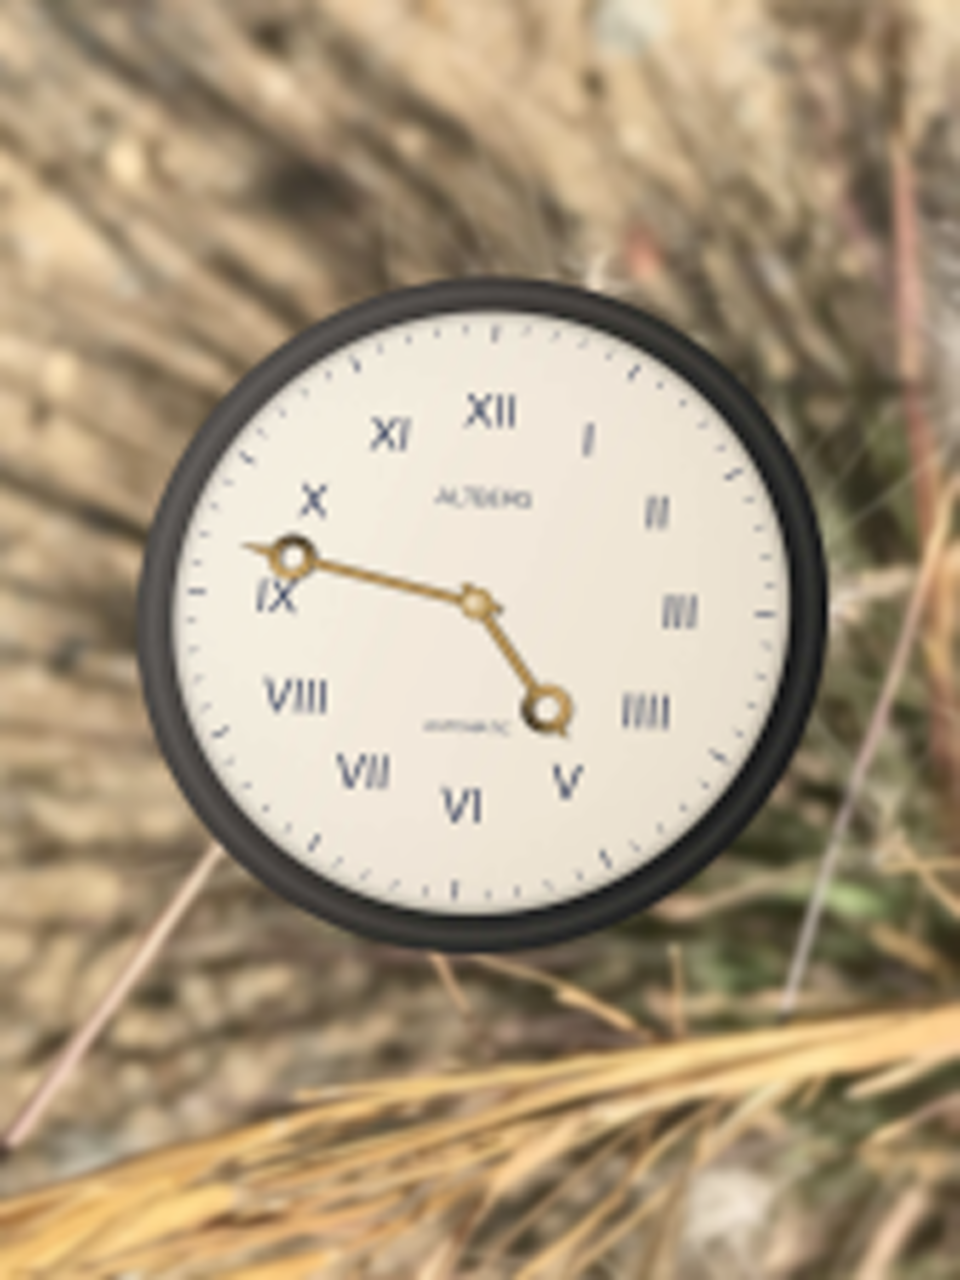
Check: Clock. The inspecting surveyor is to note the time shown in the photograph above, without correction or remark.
4:47
